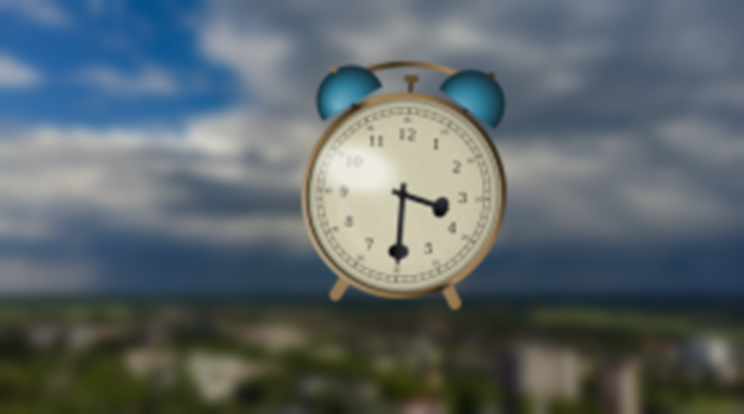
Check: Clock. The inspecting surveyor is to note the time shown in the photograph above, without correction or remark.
3:30
